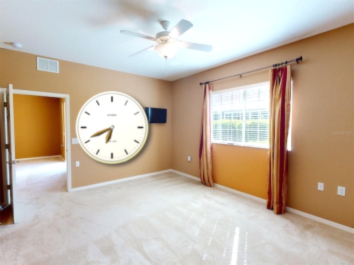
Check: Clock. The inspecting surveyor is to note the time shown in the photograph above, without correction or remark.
6:41
